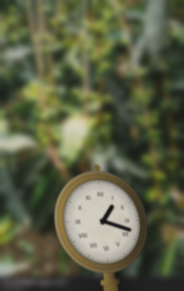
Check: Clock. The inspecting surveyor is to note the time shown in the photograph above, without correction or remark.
1:18
